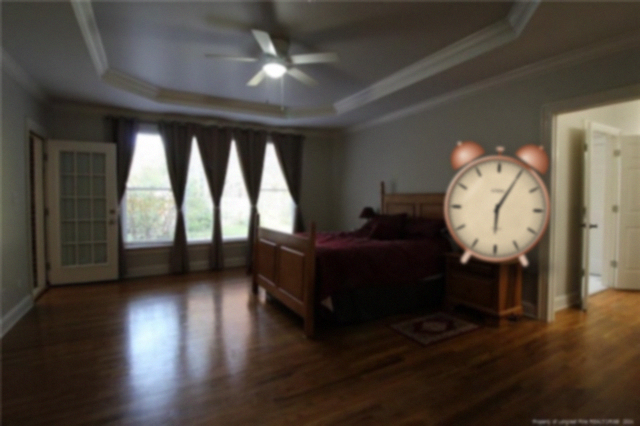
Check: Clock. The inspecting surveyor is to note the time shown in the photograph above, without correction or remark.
6:05
